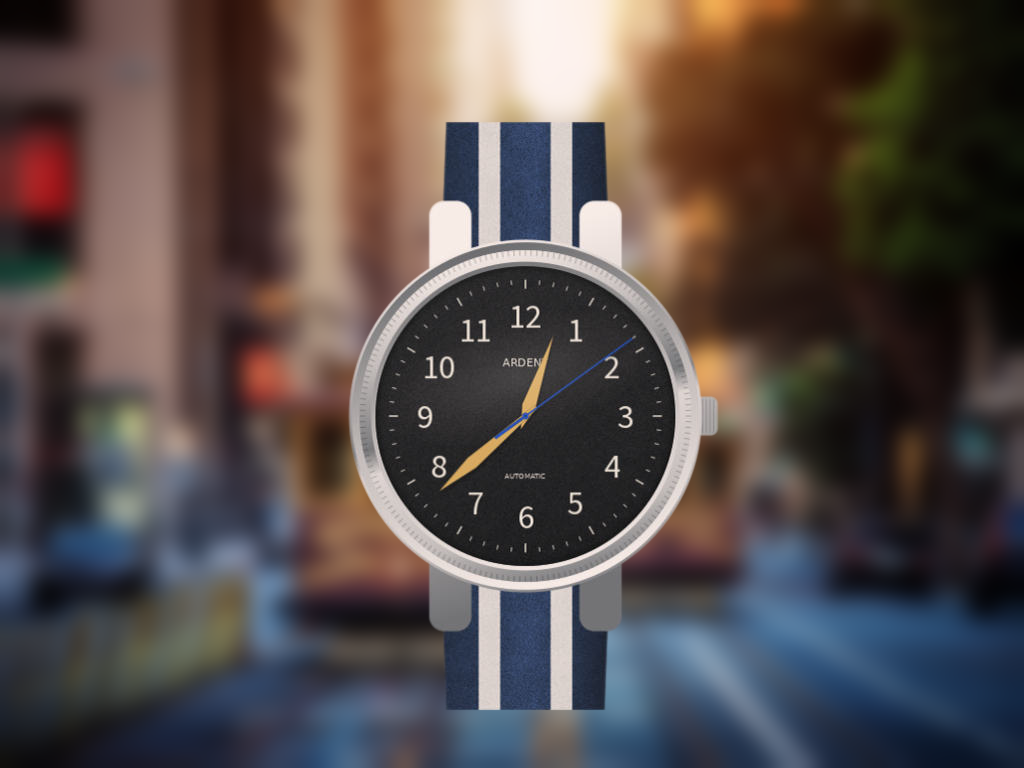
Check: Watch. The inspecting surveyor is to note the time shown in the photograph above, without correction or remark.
12:38:09
